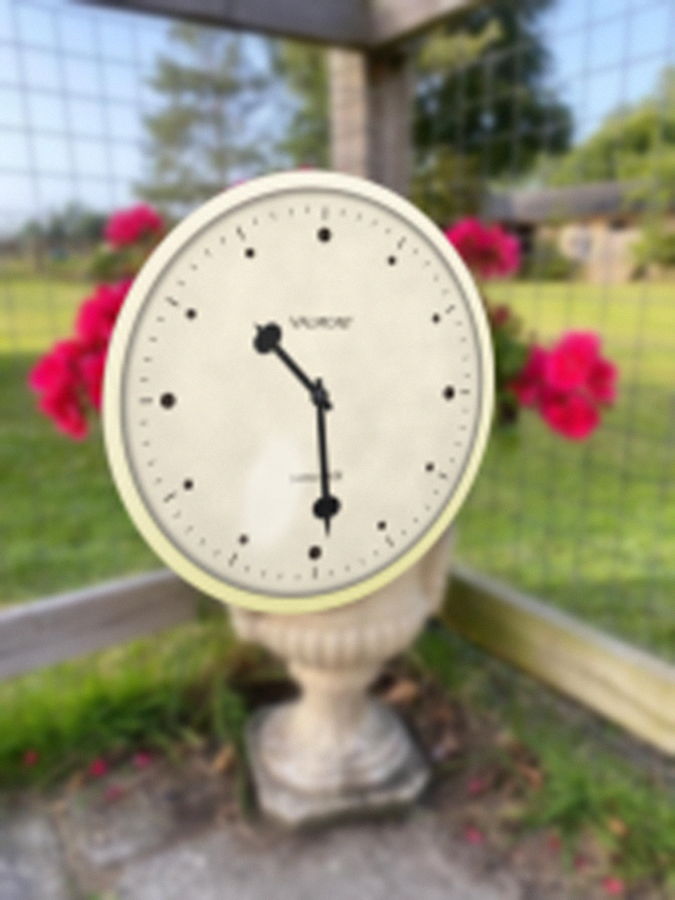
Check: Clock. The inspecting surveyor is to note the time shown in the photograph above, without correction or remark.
10:29
